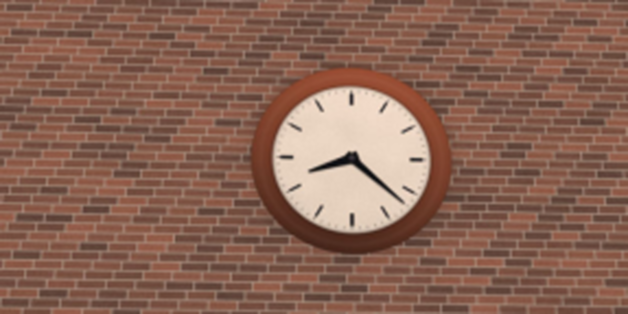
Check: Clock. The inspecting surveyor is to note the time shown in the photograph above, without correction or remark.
8:22
